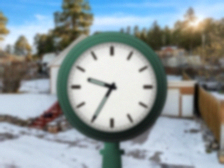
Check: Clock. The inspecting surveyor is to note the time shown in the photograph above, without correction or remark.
9:35
